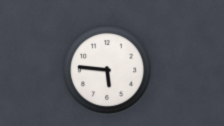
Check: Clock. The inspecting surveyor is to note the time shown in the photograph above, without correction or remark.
5:46
